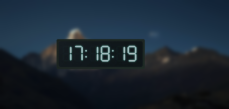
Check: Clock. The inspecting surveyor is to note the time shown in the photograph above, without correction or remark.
17:18:19
